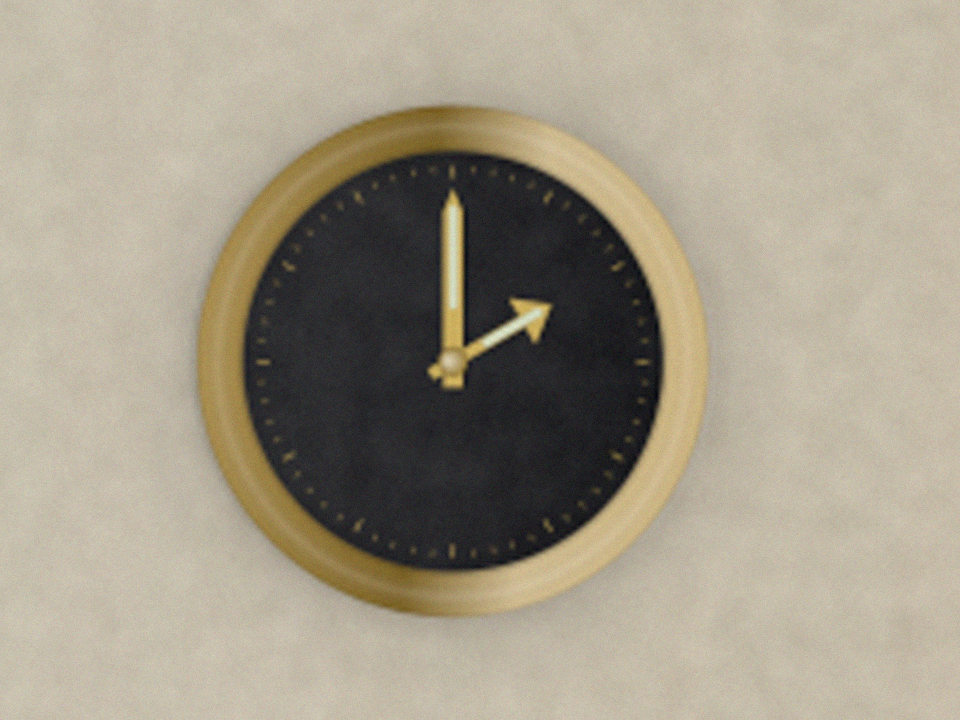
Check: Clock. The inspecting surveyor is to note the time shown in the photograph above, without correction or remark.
2:00
